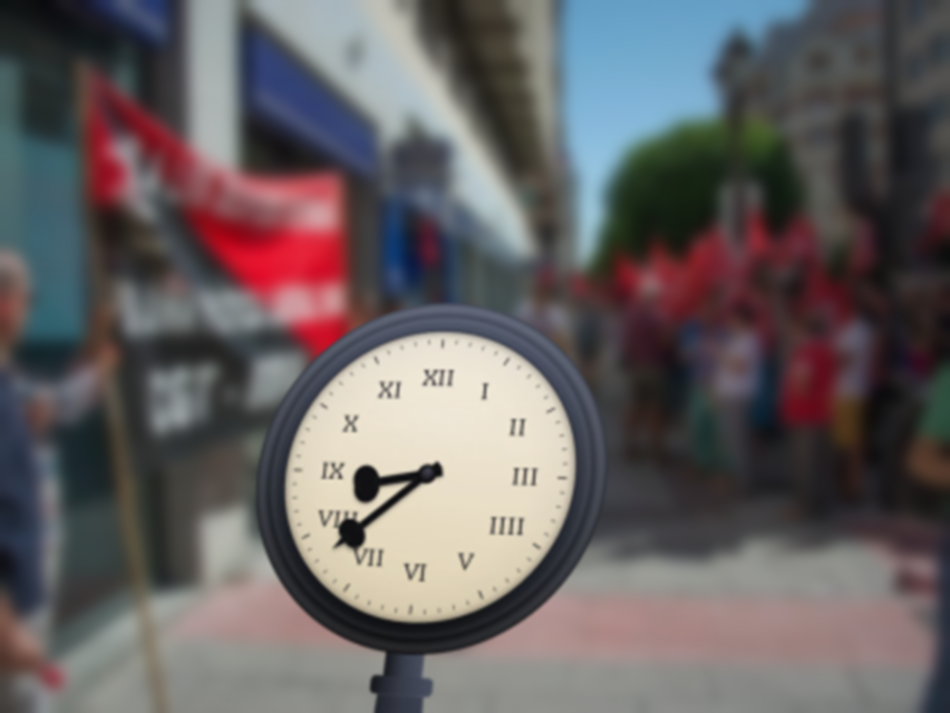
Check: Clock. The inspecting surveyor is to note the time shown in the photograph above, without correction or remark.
8:38
